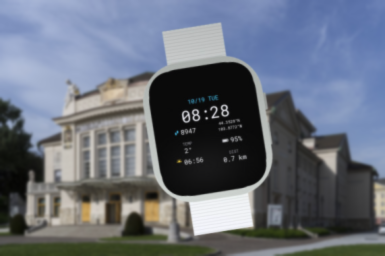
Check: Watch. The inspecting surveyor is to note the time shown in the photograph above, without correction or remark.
8:28
